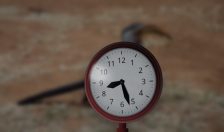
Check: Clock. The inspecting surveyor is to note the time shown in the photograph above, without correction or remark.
8:27
